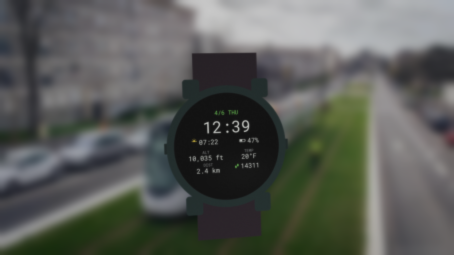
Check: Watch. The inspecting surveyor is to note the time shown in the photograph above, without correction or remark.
12:39
